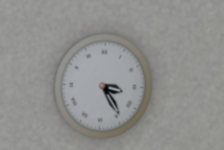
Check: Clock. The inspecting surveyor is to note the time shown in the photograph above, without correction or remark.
3:24
